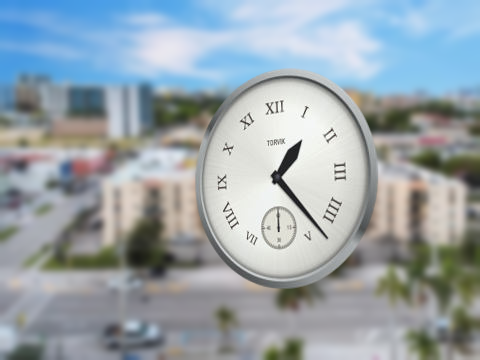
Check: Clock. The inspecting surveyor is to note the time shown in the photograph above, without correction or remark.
1:23
